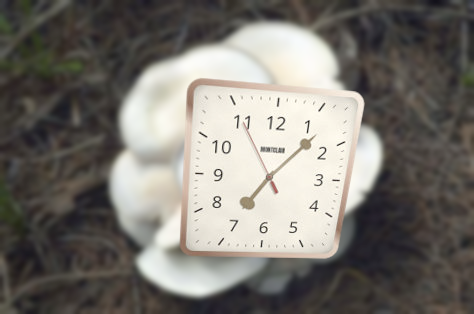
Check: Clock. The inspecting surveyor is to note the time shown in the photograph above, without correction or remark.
7:06:55
